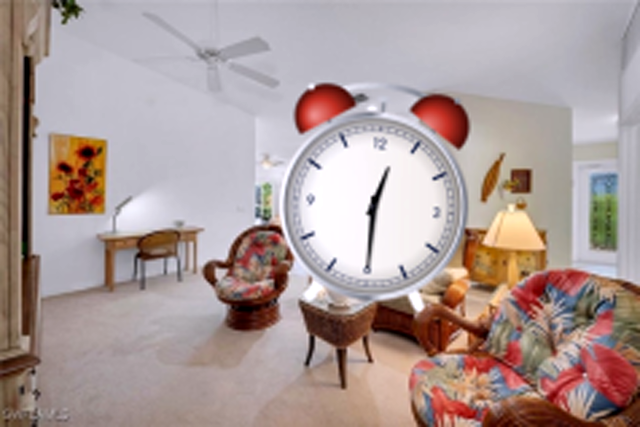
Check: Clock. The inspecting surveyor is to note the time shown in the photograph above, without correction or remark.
12:30
